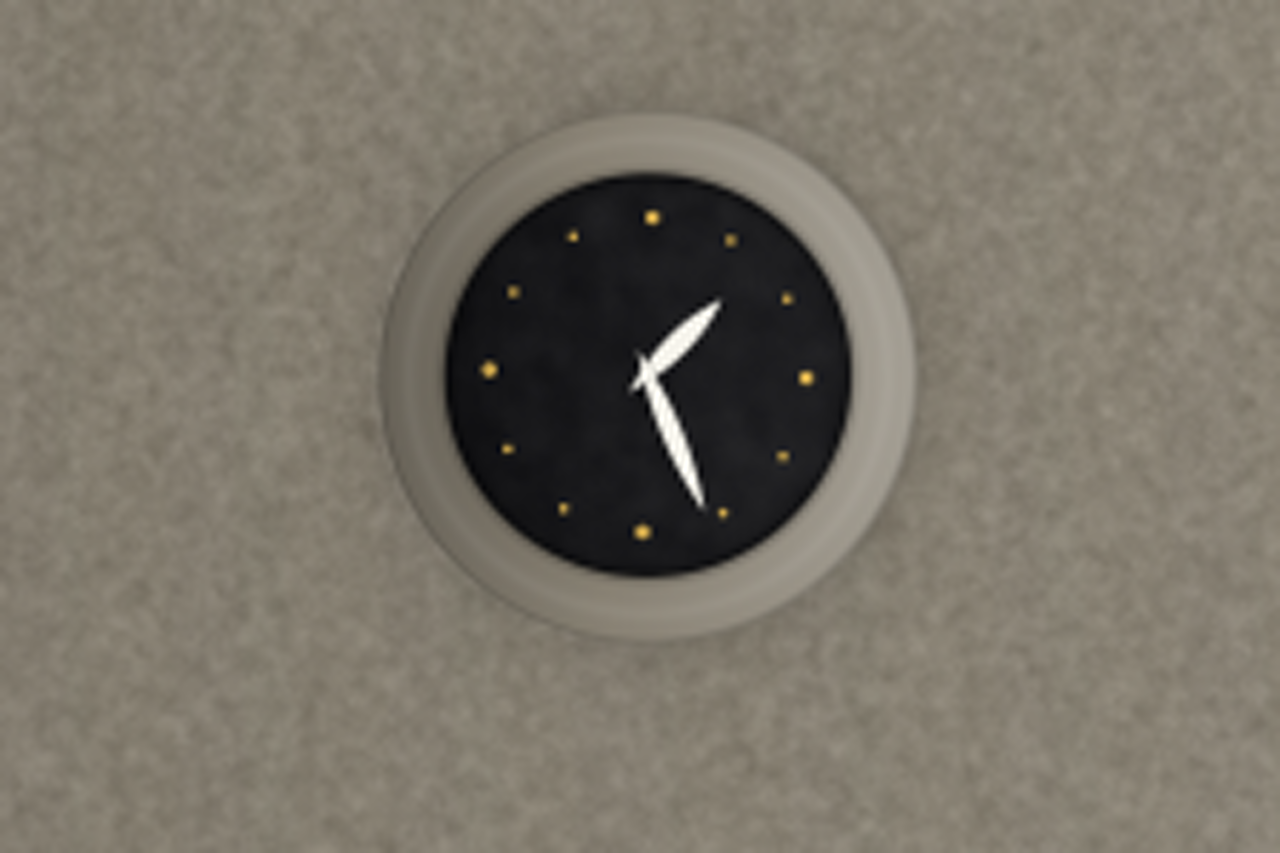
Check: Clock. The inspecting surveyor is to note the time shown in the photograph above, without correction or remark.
1:26
